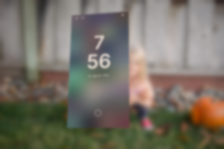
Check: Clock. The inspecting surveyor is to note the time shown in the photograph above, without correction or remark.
7:56
